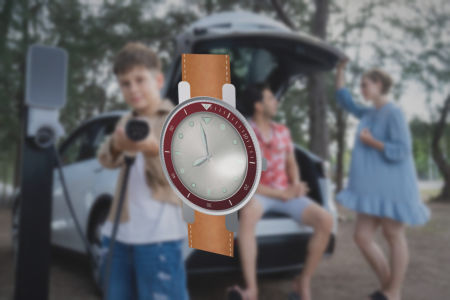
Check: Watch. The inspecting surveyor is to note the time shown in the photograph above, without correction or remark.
7:58
